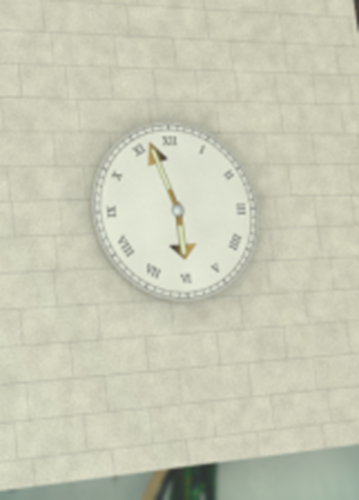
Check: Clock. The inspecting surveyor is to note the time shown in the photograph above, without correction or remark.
5:57
